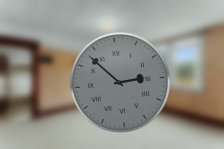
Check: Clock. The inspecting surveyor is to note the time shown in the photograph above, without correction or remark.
2:53
